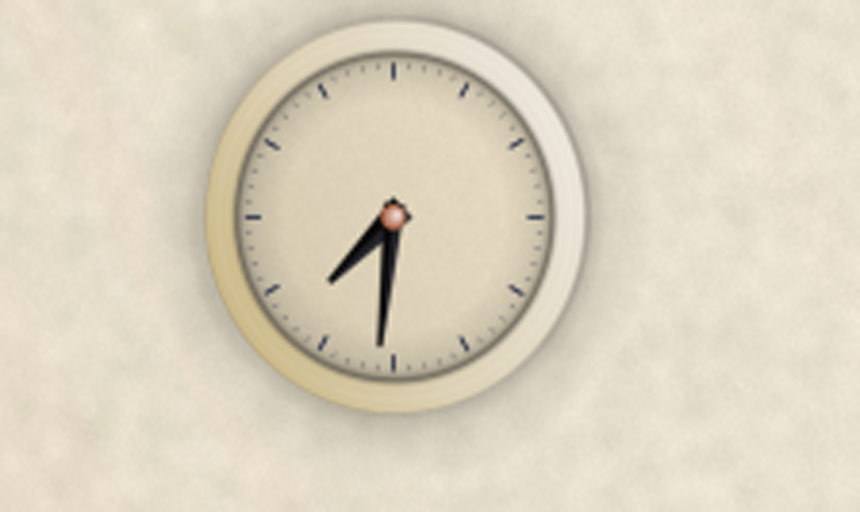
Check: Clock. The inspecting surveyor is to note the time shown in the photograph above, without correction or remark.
7:31
